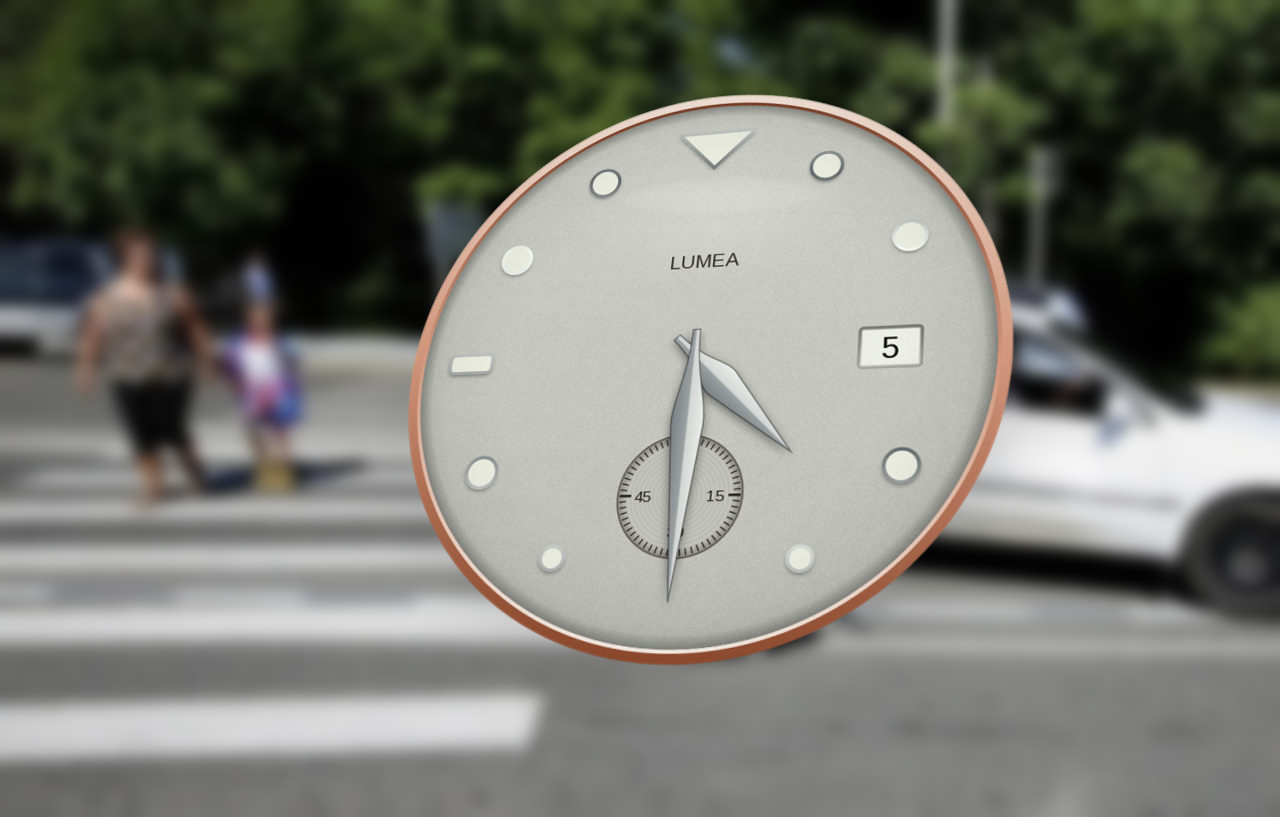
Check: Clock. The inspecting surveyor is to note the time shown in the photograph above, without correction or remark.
4:30:01
